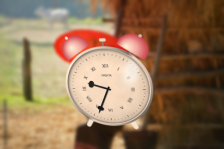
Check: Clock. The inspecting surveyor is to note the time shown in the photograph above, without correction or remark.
9:34
